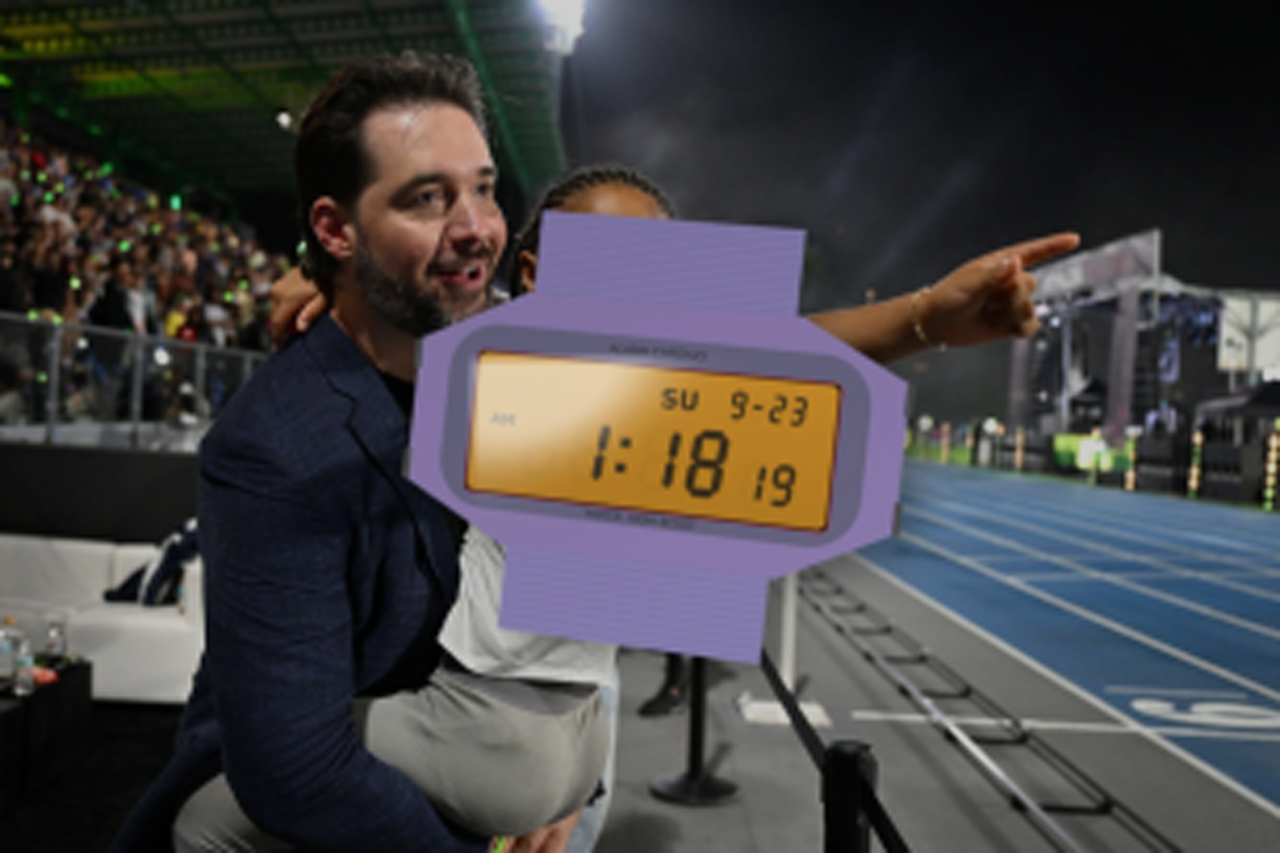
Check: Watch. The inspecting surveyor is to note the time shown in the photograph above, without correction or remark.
1:18:19
